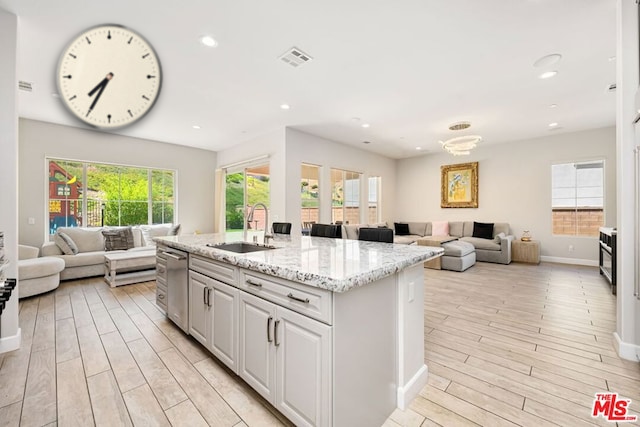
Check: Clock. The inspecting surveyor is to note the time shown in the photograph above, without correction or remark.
7:35
